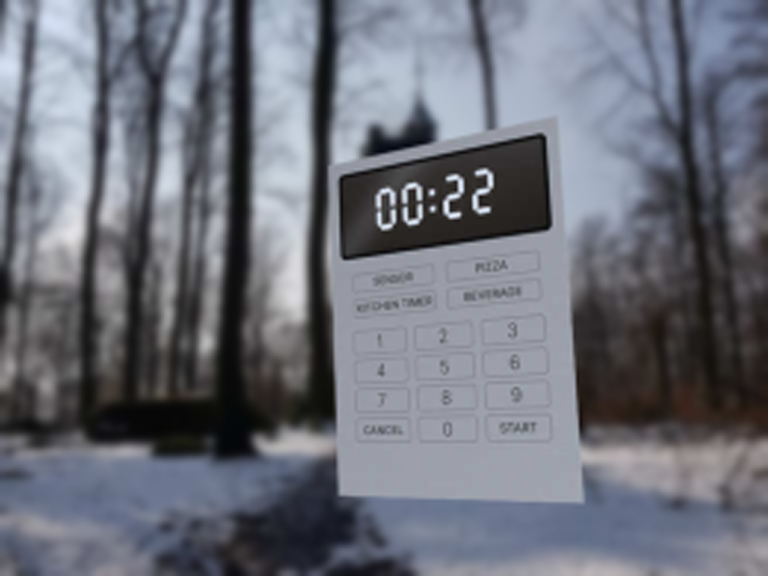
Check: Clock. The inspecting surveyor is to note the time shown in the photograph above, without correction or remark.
0:22
